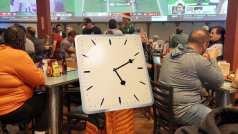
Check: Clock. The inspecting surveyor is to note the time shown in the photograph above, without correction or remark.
5:11
